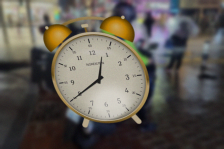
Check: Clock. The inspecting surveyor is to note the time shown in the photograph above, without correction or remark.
12:40
